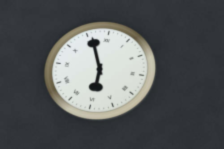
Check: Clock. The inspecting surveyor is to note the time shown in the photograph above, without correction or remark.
5:56
